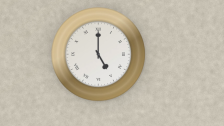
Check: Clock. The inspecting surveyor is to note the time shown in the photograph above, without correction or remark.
5:00
